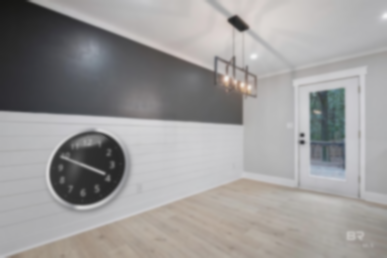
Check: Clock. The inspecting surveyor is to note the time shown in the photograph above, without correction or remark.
3:49
